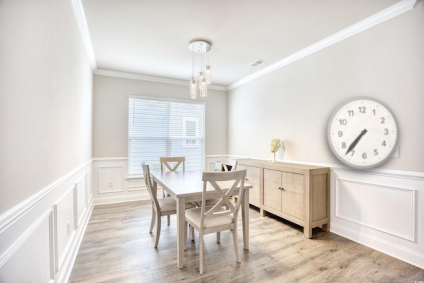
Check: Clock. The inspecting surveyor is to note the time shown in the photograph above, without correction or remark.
7:37
